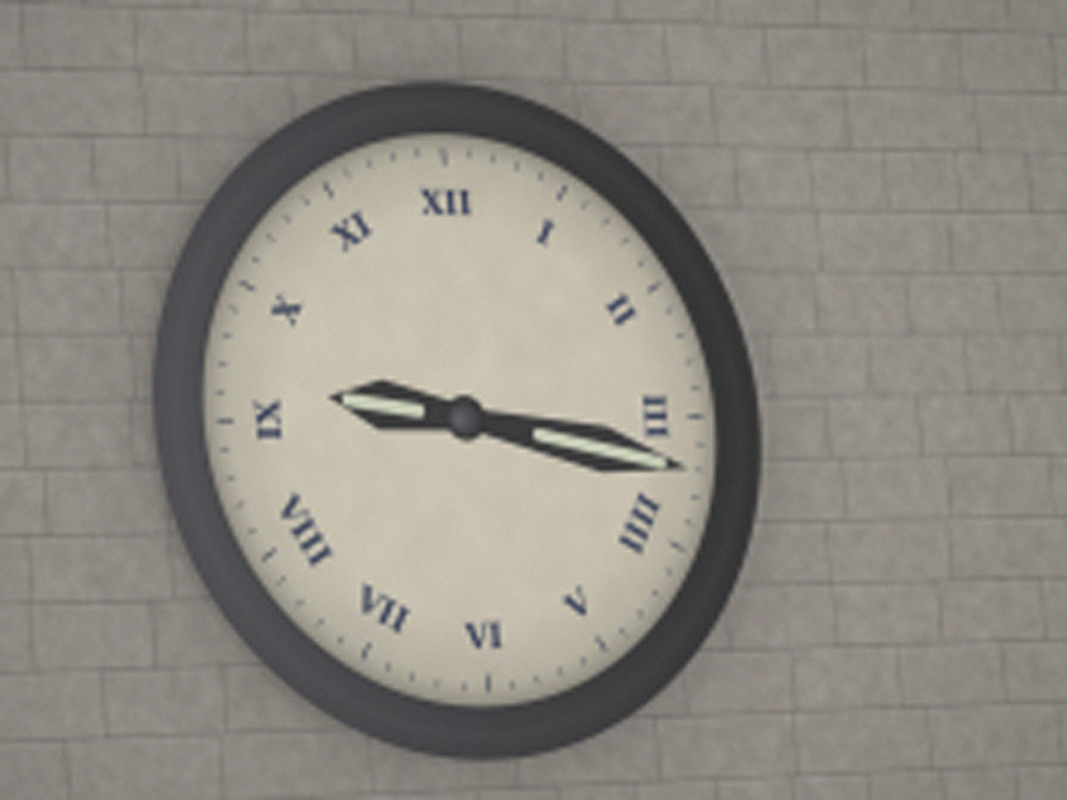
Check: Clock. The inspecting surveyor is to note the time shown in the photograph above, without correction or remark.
9:17
